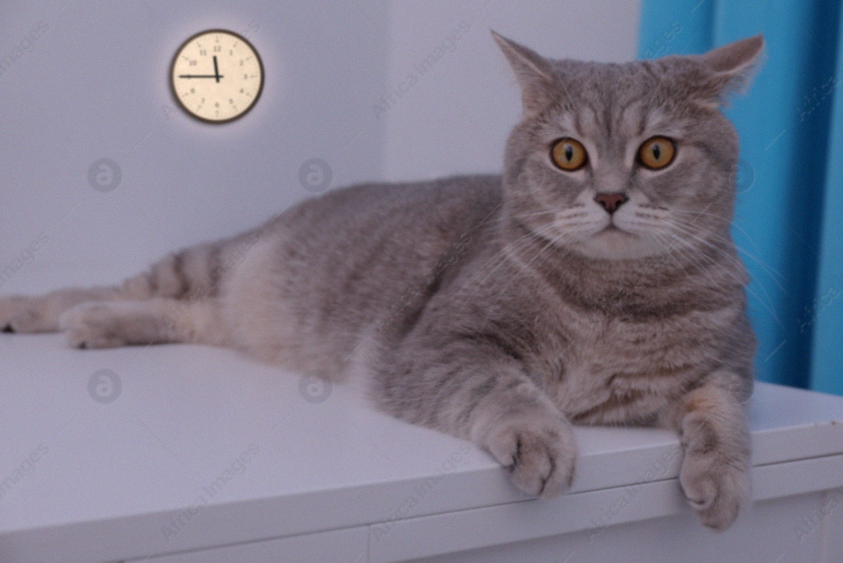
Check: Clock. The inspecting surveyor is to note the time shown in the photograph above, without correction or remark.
11:45
